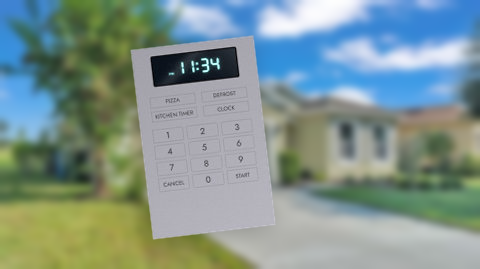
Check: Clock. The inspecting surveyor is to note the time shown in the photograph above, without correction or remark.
11:34
